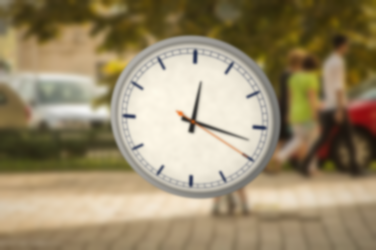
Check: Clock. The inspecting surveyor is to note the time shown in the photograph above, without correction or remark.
12:17:20
